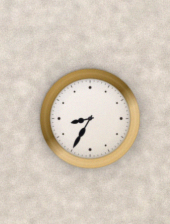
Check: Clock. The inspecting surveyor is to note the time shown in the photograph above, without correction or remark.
8:35
